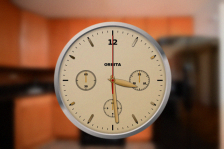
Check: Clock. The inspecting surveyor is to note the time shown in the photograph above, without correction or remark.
3:29
